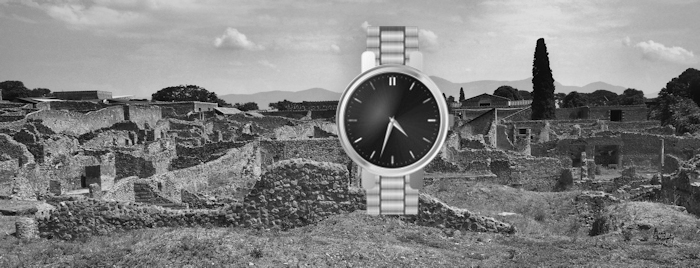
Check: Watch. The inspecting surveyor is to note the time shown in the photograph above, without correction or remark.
4:33
